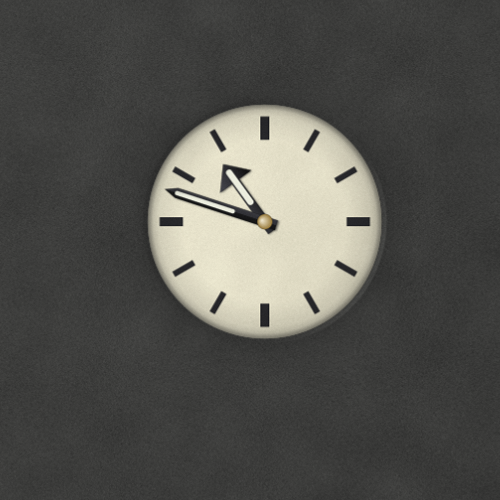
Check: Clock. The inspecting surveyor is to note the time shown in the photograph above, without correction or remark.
10:48
